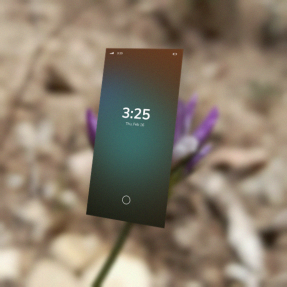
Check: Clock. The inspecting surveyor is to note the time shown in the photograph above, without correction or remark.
3:25
